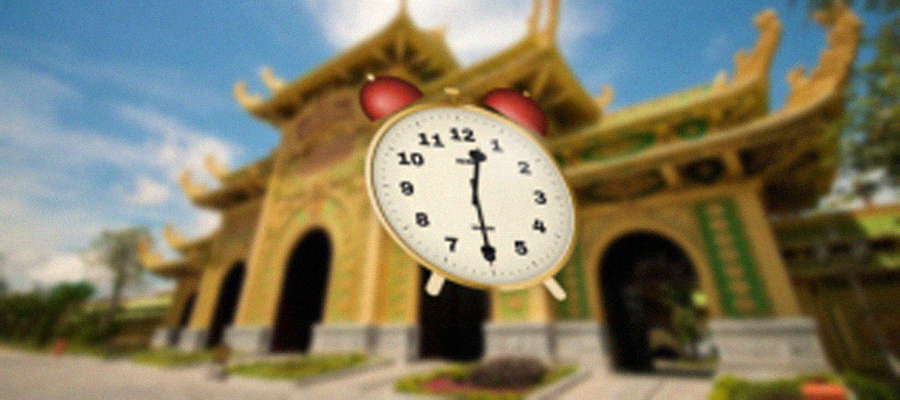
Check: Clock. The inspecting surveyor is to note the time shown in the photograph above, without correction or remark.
12:30
